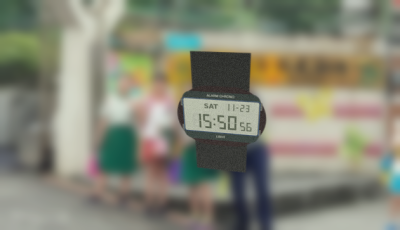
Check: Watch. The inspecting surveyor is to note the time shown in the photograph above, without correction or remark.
15:50:56
